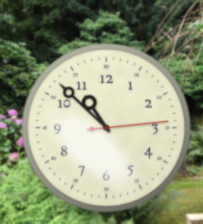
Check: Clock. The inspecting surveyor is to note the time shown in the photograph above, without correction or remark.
10:52:14
